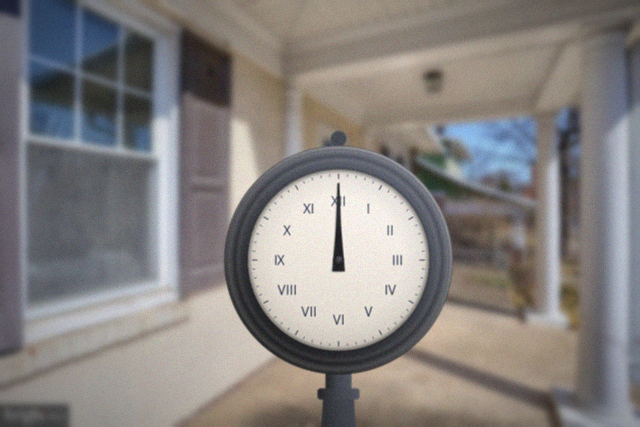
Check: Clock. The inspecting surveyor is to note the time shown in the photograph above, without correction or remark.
12:00
